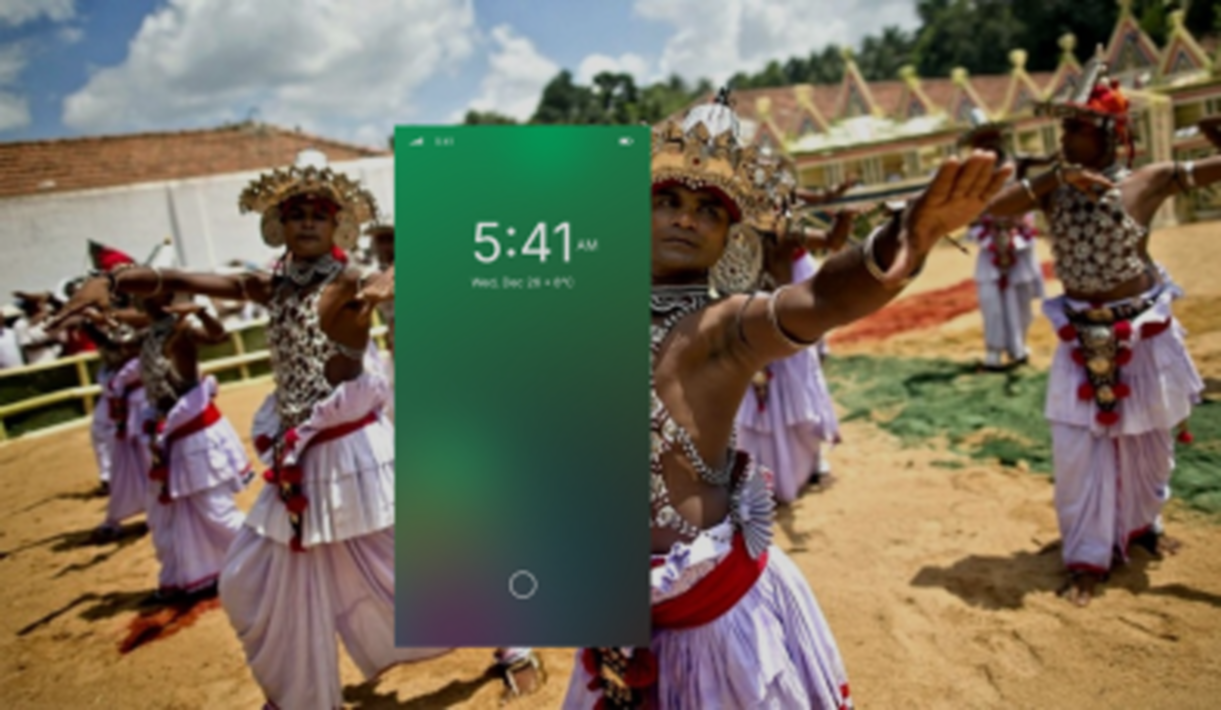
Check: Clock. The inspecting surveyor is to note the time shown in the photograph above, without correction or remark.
5:41
